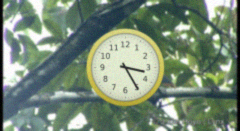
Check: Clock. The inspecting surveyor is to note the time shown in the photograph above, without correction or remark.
3:25
